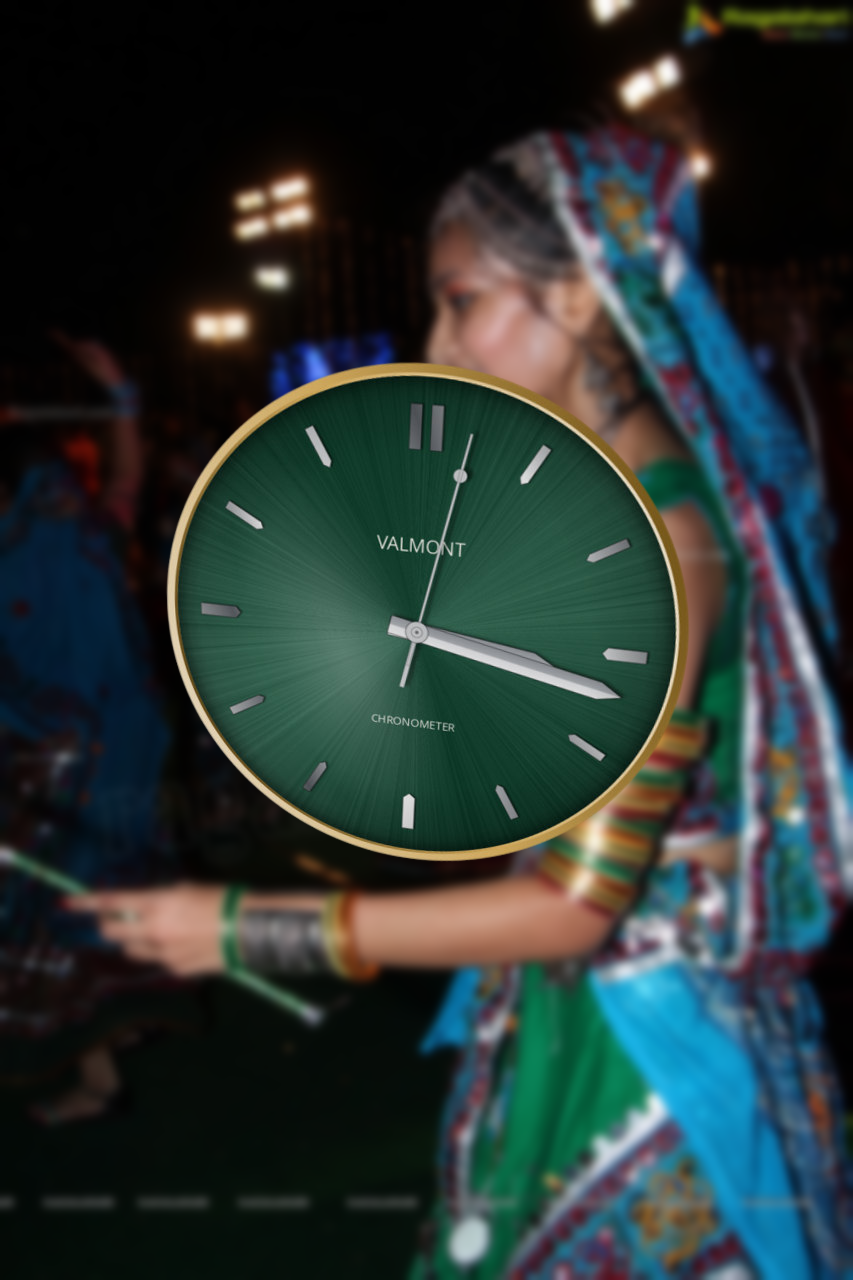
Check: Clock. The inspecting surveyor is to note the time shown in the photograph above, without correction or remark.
3:17:02
